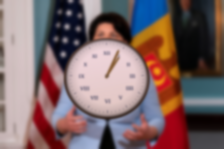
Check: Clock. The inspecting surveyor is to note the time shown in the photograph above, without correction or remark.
1:04
